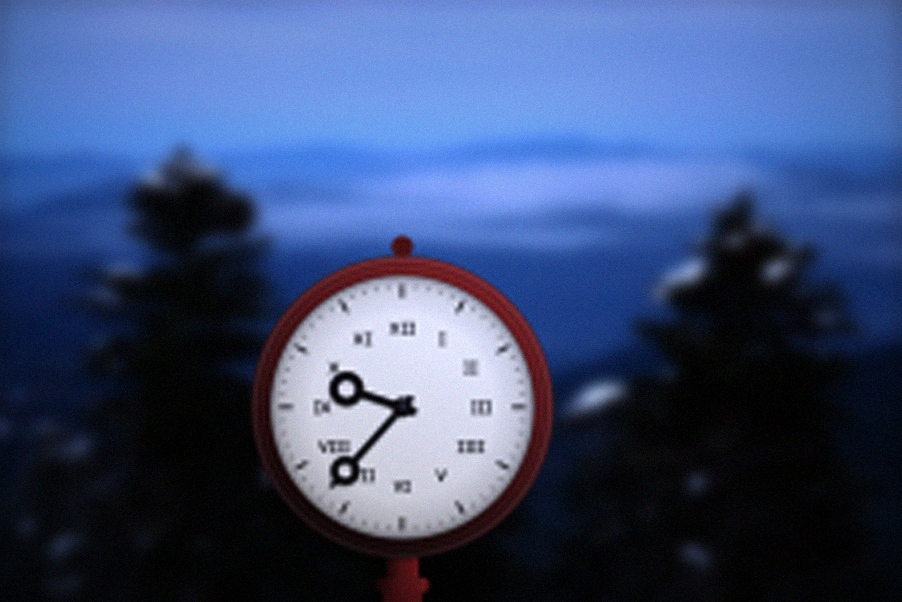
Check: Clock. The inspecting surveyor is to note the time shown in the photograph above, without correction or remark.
9:37
